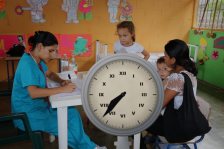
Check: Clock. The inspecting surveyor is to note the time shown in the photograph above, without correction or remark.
7:37
